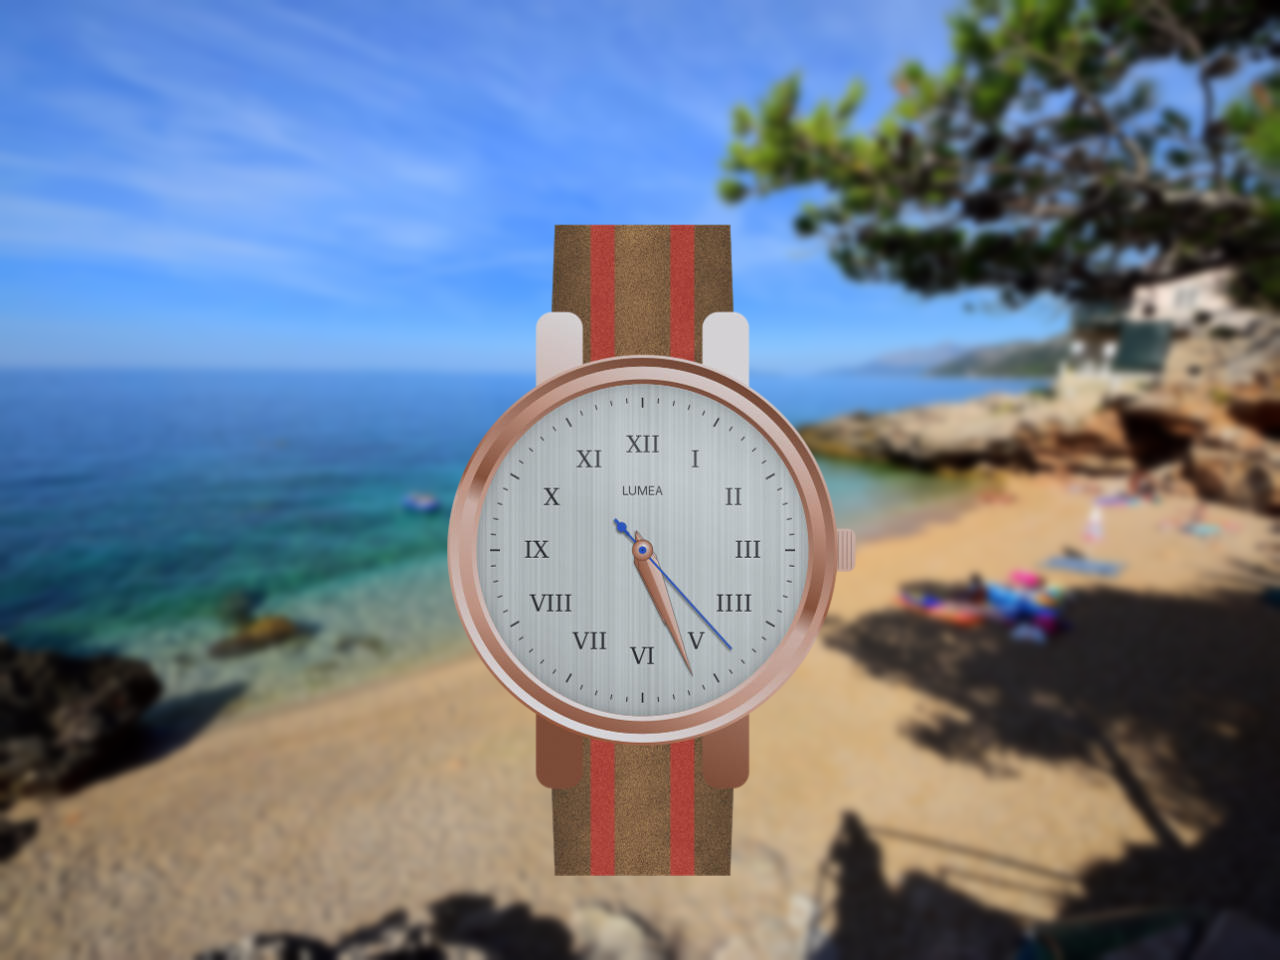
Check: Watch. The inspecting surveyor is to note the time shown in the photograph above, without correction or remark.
5:26:23
